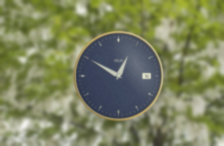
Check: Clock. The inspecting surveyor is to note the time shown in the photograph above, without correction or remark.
12:50
